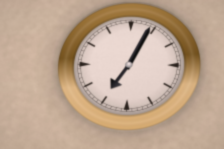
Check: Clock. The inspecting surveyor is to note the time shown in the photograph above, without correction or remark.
7:04
